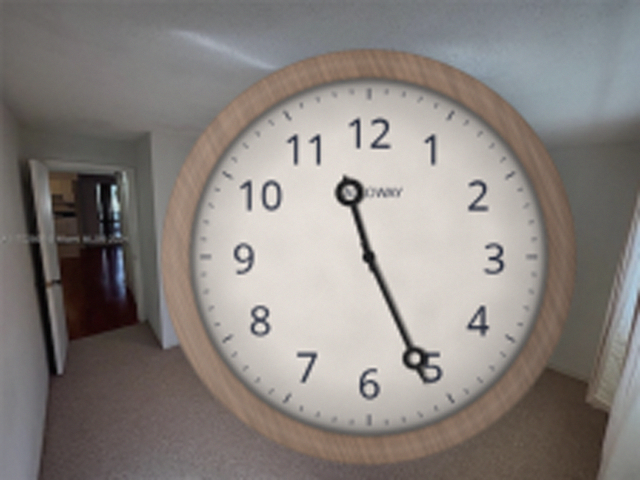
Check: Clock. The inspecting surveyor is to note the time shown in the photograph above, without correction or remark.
11:26
